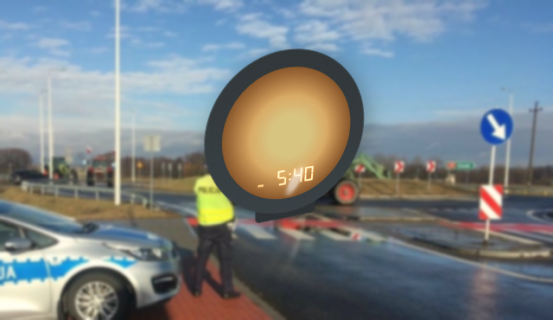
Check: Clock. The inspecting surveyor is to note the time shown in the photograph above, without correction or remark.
5:40
